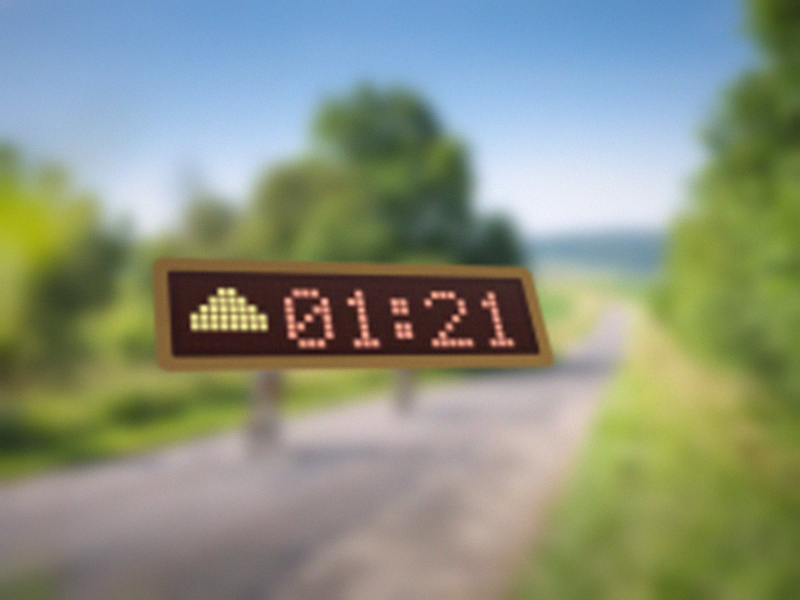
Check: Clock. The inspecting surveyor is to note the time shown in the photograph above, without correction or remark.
1:21
